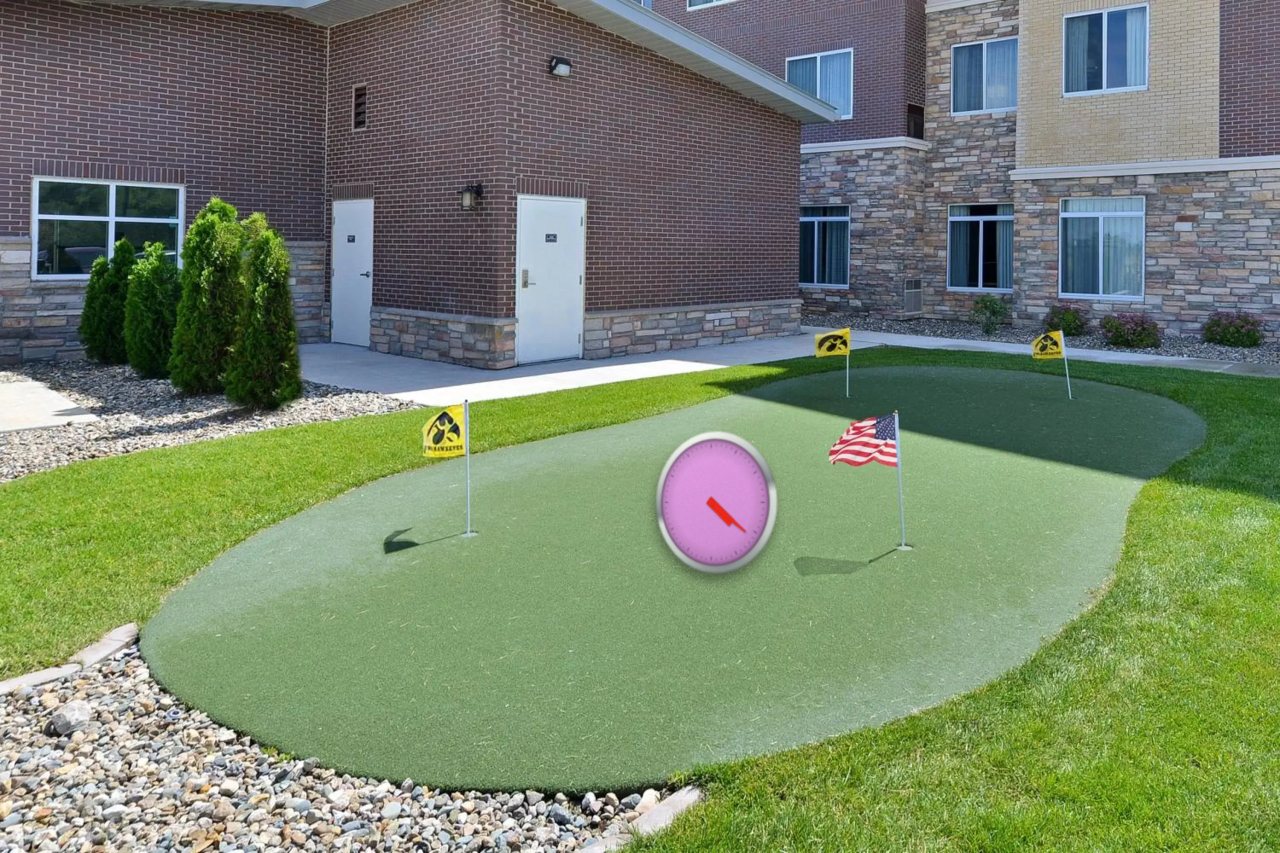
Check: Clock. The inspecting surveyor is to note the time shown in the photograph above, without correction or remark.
4:21
